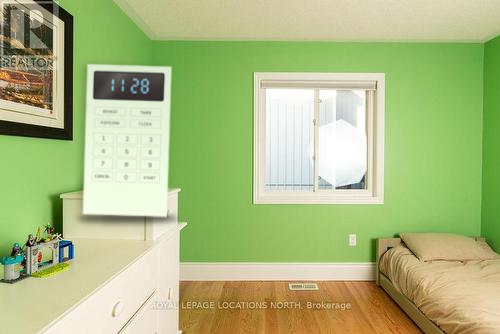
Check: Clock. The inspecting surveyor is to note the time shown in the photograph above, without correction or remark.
11:28
